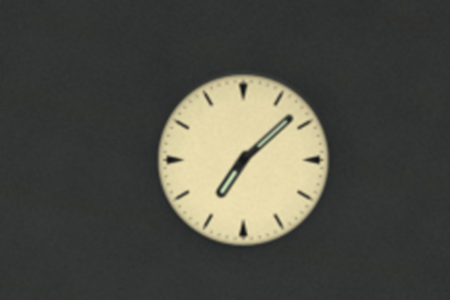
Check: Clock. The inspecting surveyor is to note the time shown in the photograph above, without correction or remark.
7:08
